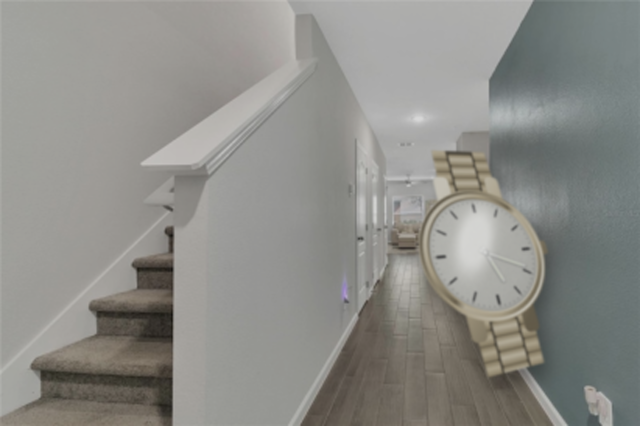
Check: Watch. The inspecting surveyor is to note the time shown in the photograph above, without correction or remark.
5:19
